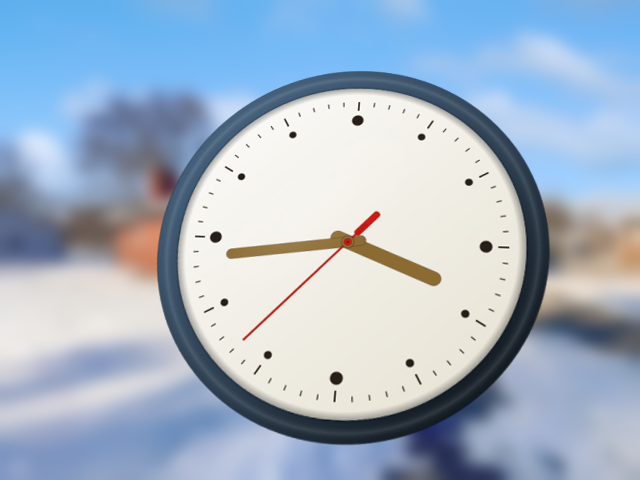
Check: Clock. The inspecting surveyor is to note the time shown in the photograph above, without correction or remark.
3:43:37
